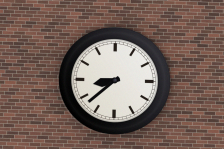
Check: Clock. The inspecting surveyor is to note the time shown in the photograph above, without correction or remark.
8:38
